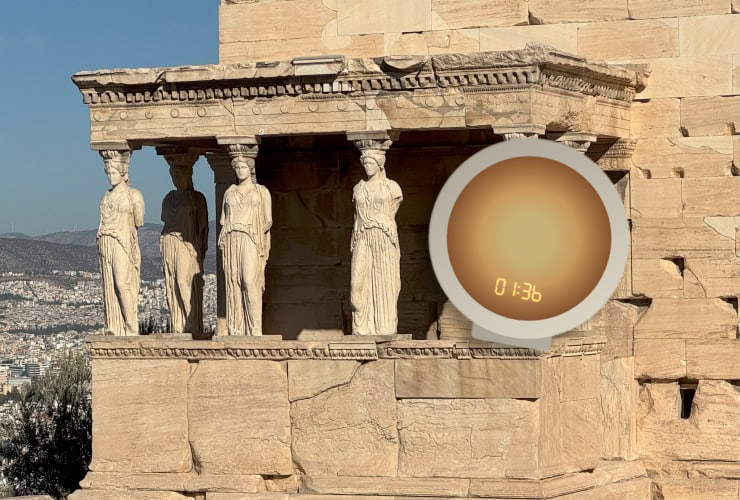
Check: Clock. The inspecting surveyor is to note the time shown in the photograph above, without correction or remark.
1:36
